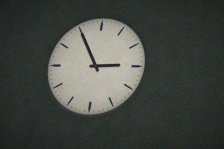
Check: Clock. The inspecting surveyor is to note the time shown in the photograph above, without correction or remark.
2:55
